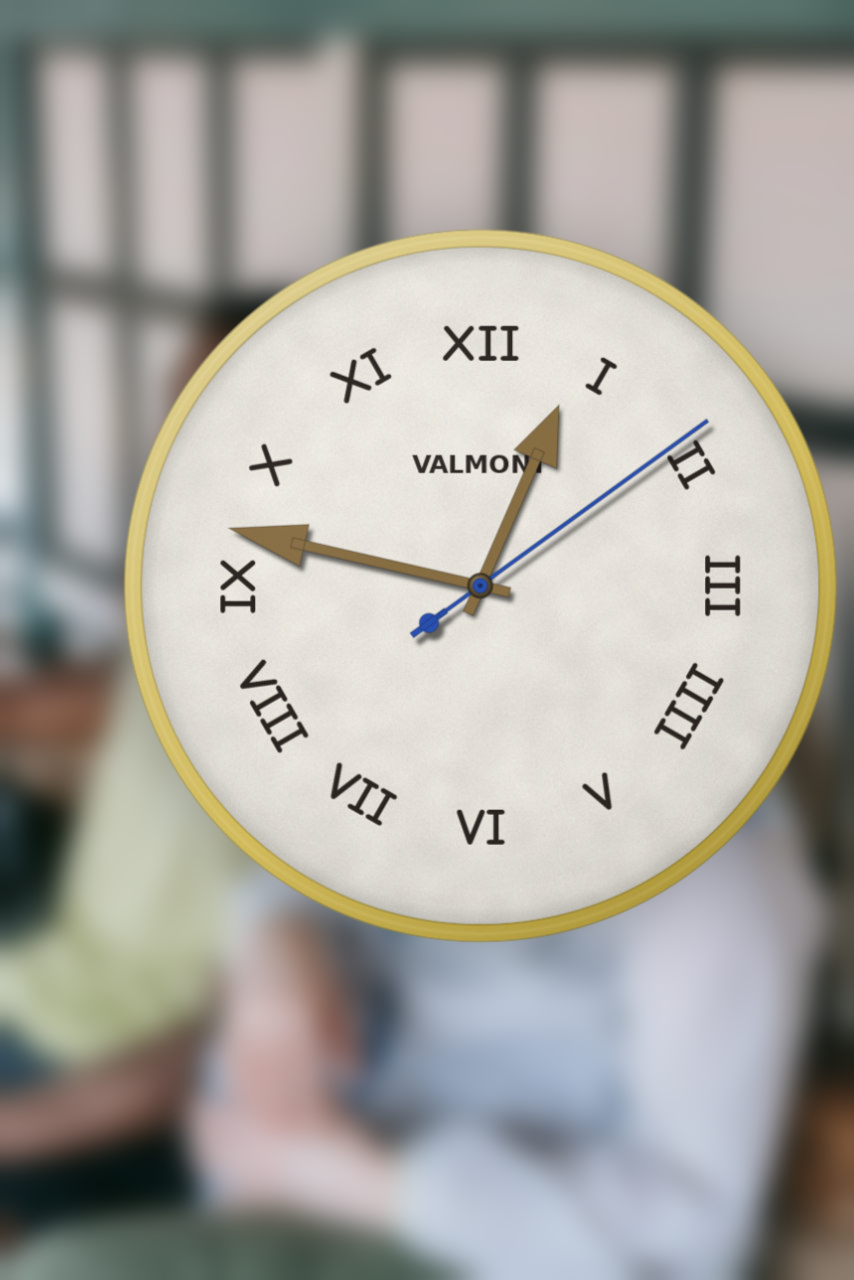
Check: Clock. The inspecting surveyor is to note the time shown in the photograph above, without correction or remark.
12:47:09
